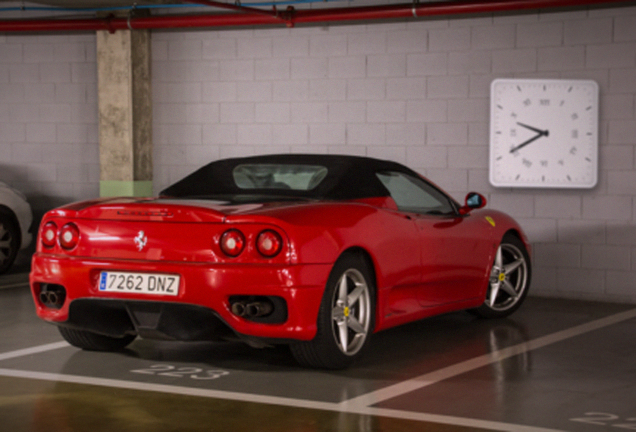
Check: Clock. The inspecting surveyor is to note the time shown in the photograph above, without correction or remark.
9:40
